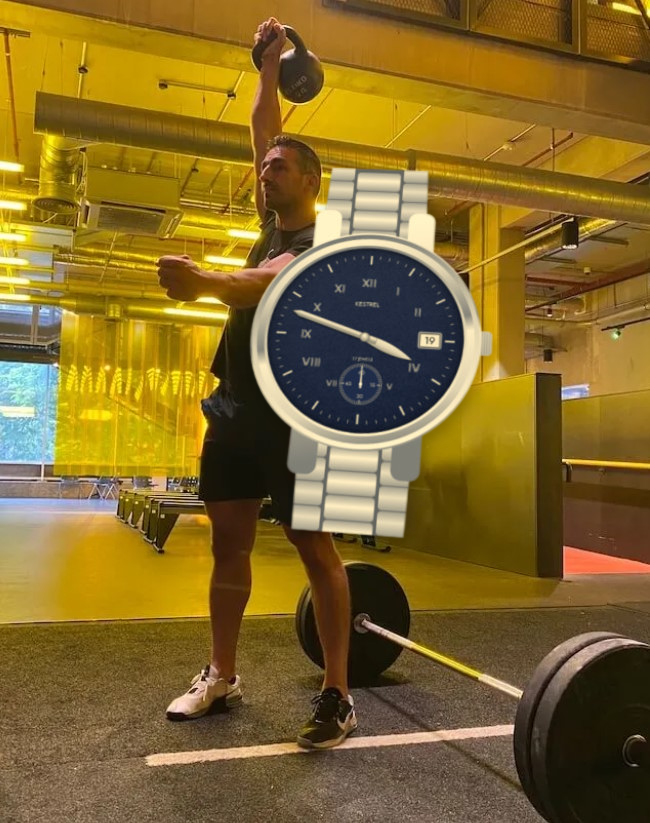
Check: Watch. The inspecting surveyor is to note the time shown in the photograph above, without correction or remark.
3:48
